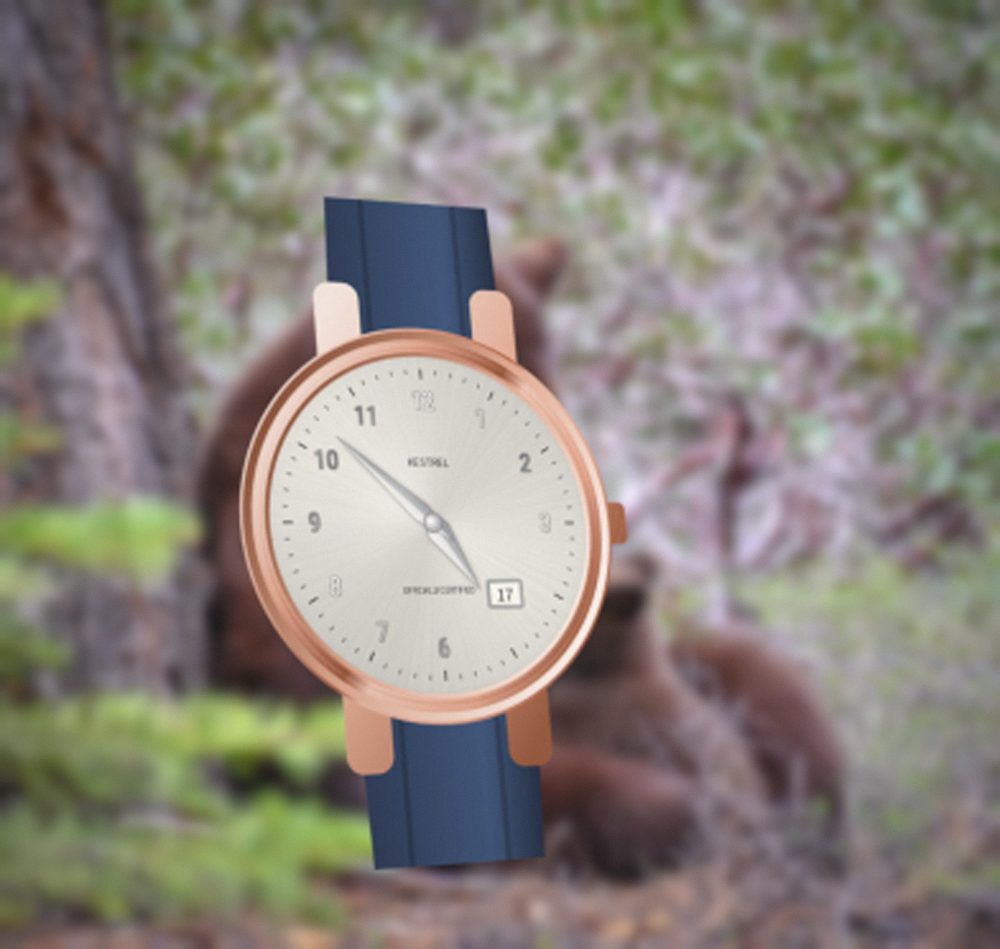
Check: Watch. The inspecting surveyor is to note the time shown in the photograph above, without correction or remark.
4:52
